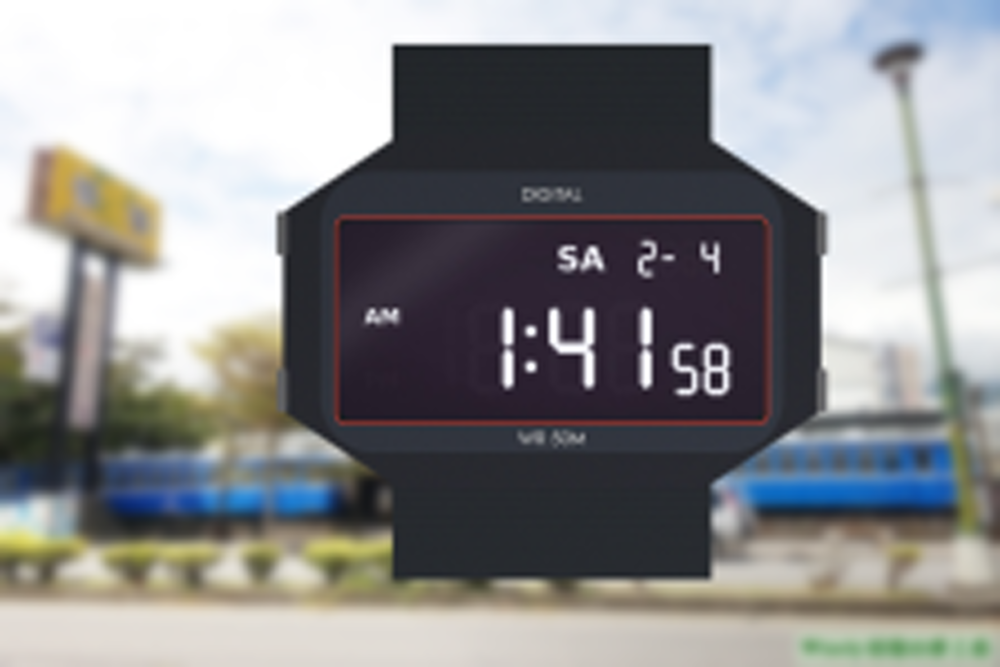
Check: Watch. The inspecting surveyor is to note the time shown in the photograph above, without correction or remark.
1:41:58
